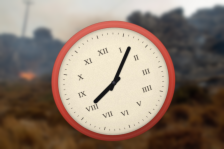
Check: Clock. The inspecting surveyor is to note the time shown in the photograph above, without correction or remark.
8:07
